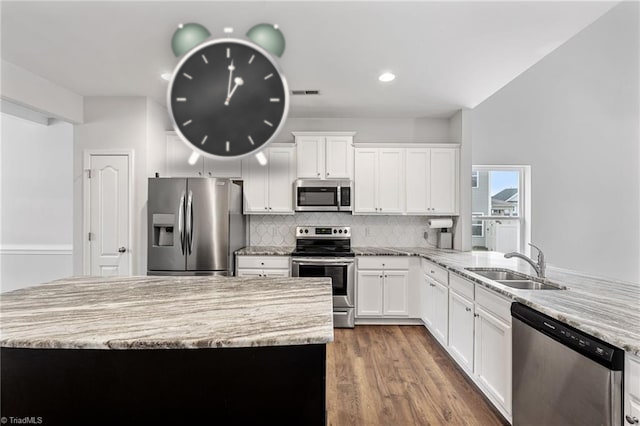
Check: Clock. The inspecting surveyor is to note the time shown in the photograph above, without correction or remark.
1:01
